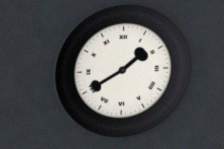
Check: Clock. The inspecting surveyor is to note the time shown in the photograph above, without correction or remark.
1:40
